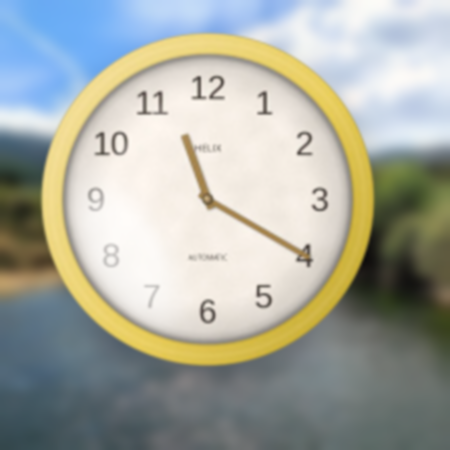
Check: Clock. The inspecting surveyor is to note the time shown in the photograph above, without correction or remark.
11:20
